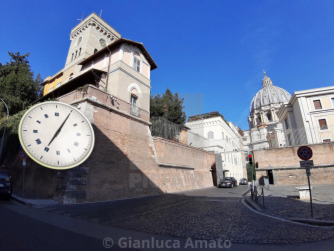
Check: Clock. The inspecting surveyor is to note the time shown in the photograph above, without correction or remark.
7:05
